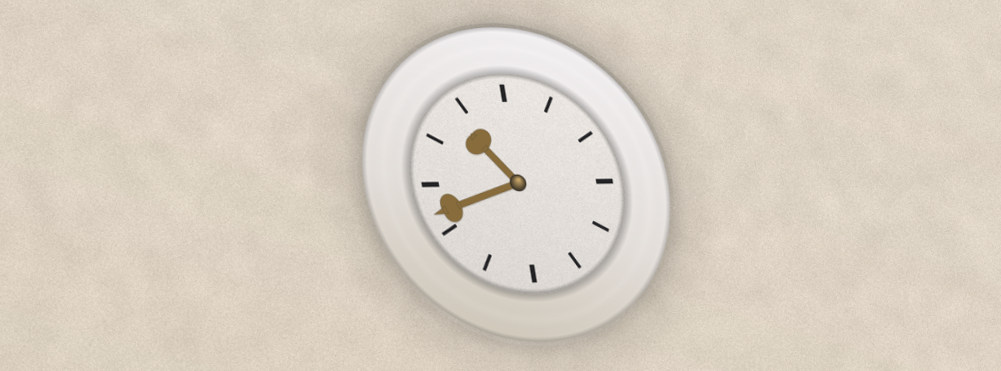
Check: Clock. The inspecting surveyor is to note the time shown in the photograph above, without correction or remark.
10:42
